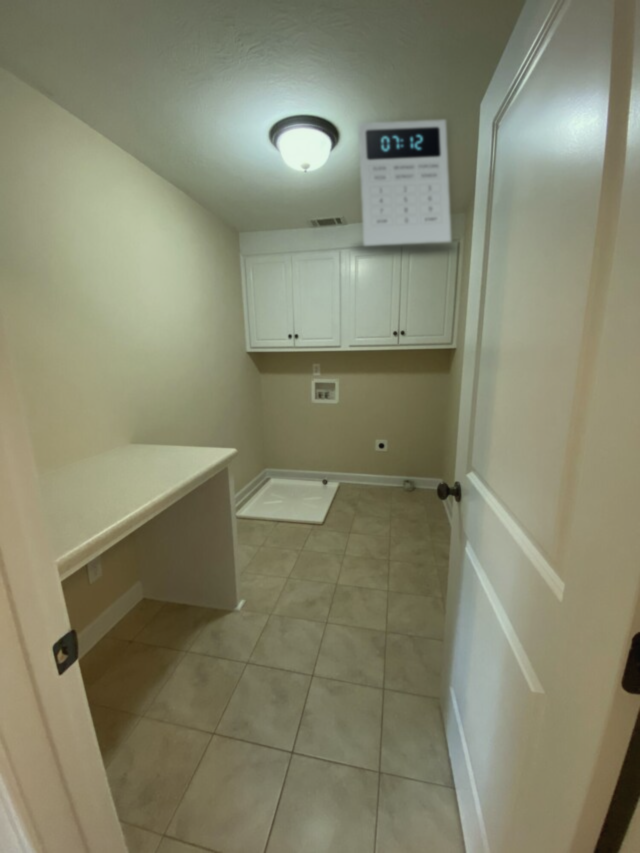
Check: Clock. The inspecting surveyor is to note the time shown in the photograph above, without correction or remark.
7:12
